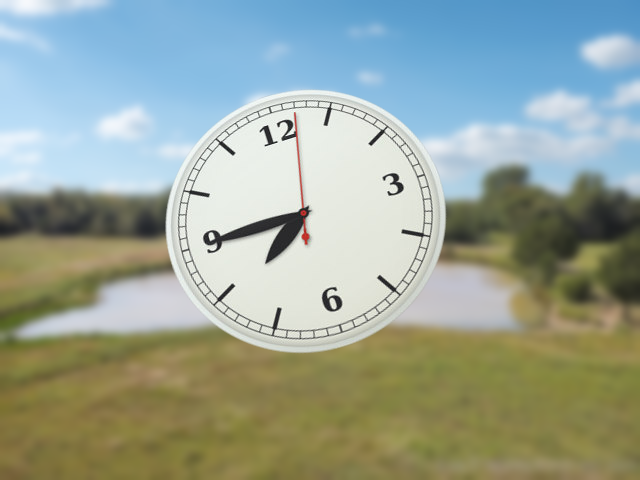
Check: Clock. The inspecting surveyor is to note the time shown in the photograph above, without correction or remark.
7:45:02
